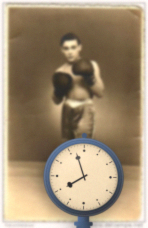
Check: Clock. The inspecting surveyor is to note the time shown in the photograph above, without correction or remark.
7:57
